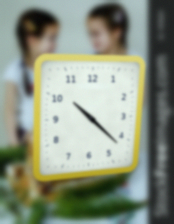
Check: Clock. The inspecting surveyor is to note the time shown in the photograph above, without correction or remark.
10:22
